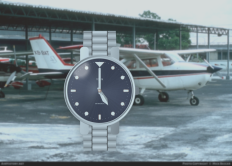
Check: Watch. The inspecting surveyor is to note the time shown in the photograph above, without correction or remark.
5:00
